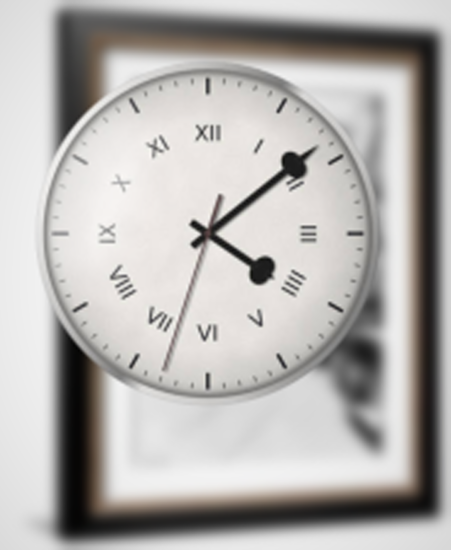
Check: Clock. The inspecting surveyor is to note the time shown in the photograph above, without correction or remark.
4:08:33
